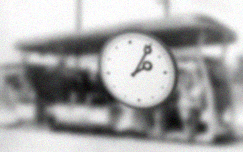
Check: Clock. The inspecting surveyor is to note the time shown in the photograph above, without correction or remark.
2:06
